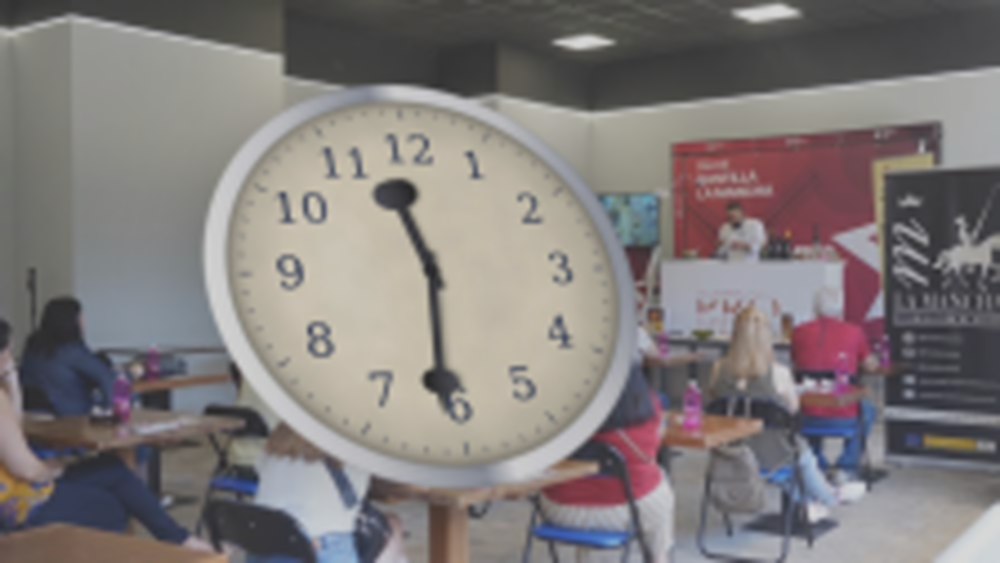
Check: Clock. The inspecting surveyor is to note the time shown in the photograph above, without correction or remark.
11:31
